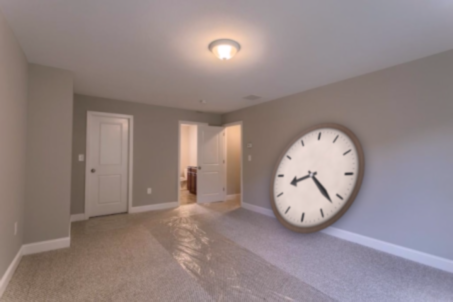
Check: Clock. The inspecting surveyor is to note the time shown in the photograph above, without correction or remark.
8:22
